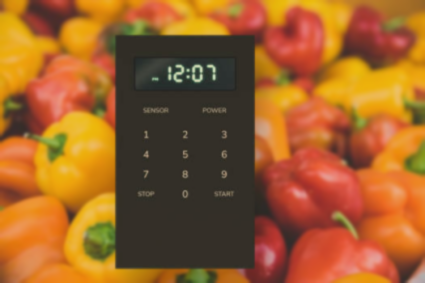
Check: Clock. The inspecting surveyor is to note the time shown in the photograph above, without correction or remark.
12:07
